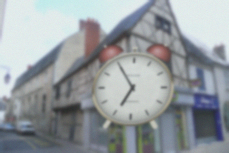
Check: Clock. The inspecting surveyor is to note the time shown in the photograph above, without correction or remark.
6:55
